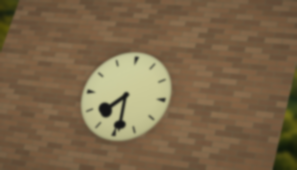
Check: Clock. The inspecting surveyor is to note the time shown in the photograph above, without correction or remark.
7:29
